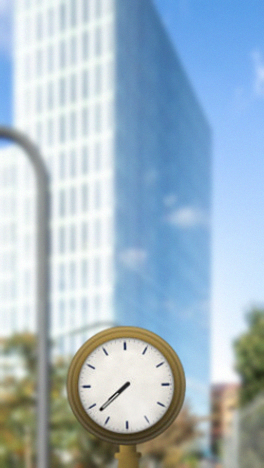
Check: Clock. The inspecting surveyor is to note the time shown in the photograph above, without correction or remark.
7:38
